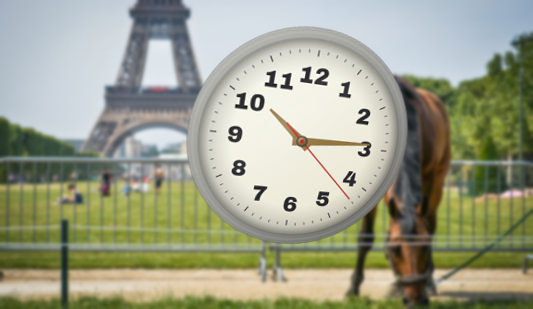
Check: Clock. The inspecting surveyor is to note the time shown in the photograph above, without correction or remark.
10:14:22
